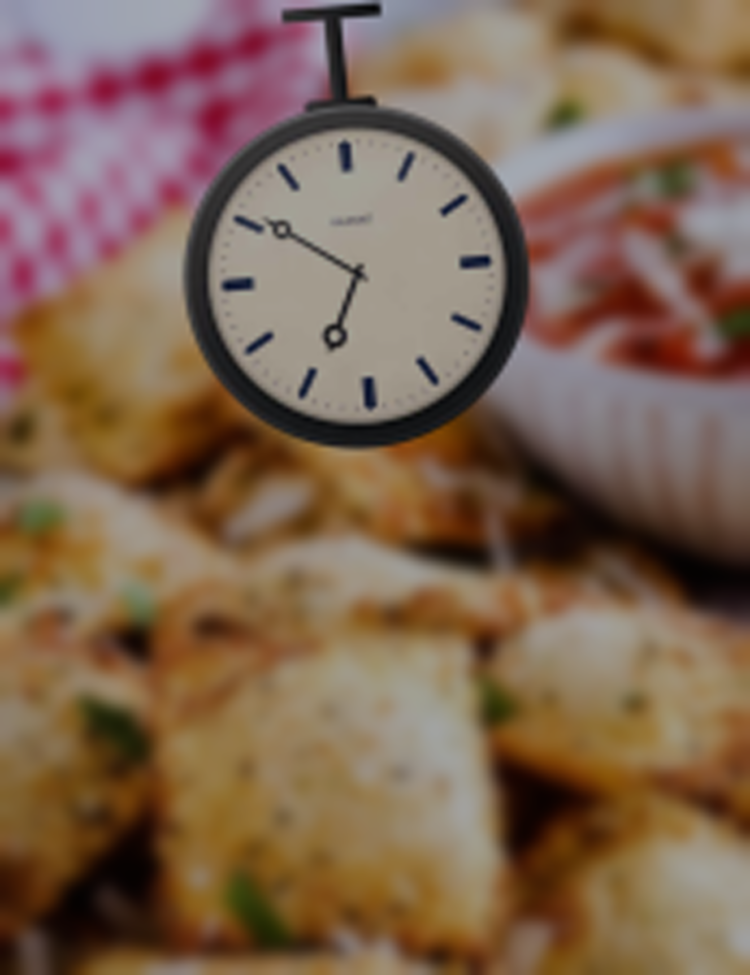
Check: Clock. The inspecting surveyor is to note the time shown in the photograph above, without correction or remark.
6:51
